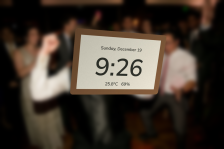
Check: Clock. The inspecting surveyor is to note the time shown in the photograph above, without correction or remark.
9:26
